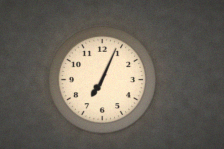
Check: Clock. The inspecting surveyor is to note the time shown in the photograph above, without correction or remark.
7:04
